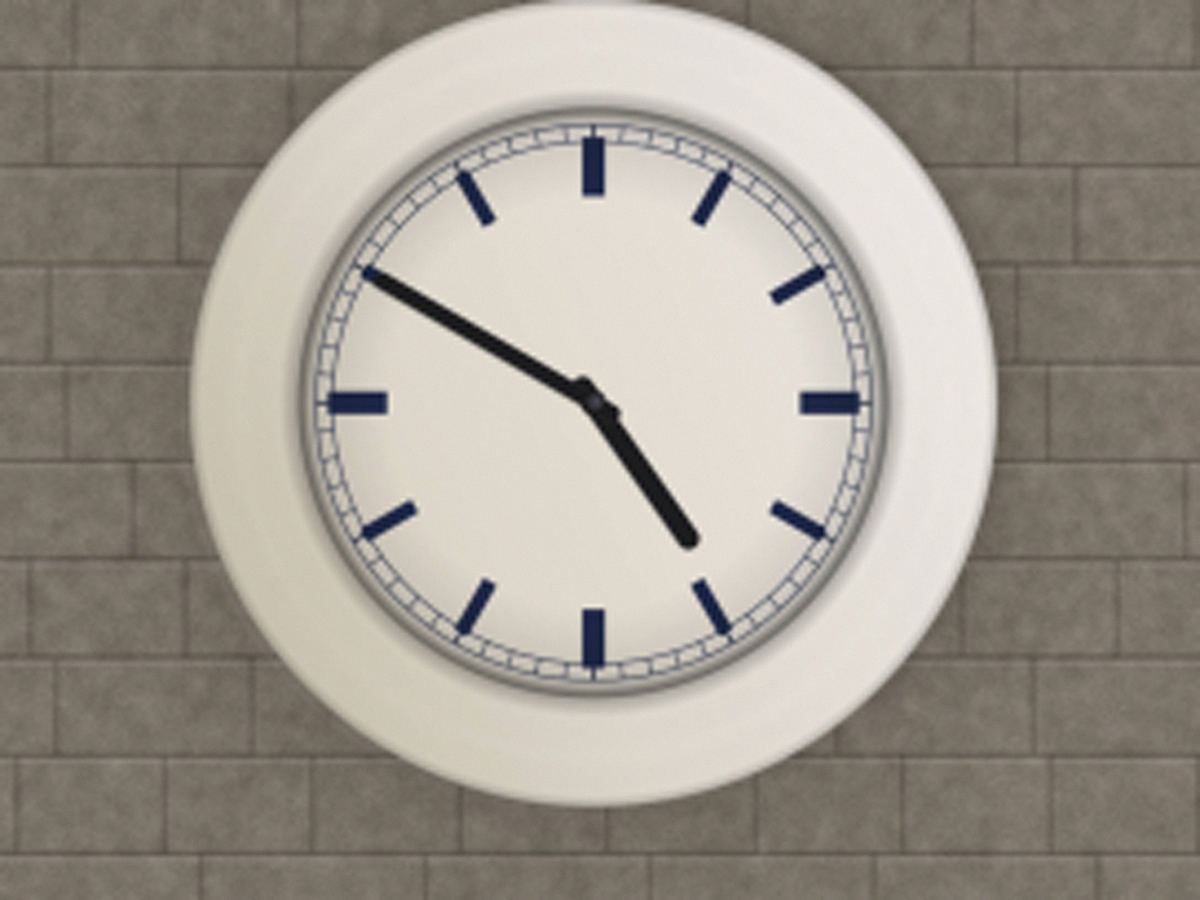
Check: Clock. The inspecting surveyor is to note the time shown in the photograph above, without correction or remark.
4:50
